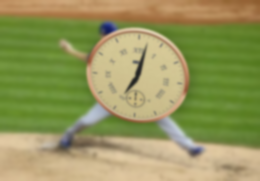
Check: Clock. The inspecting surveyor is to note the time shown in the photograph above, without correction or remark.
7:02
